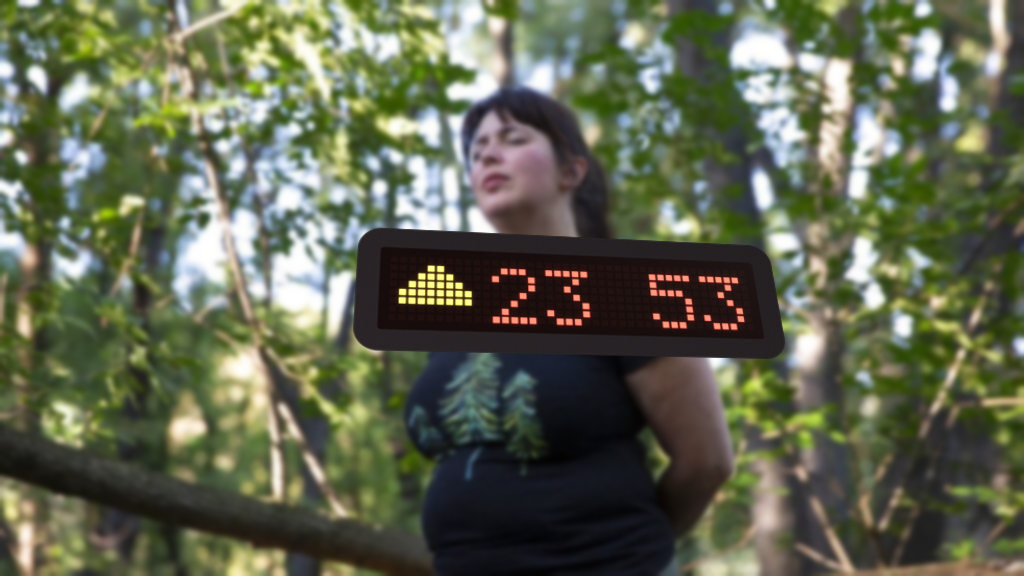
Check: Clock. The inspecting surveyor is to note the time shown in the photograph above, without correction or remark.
23:53
